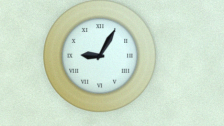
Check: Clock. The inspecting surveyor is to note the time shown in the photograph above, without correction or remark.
9:05
